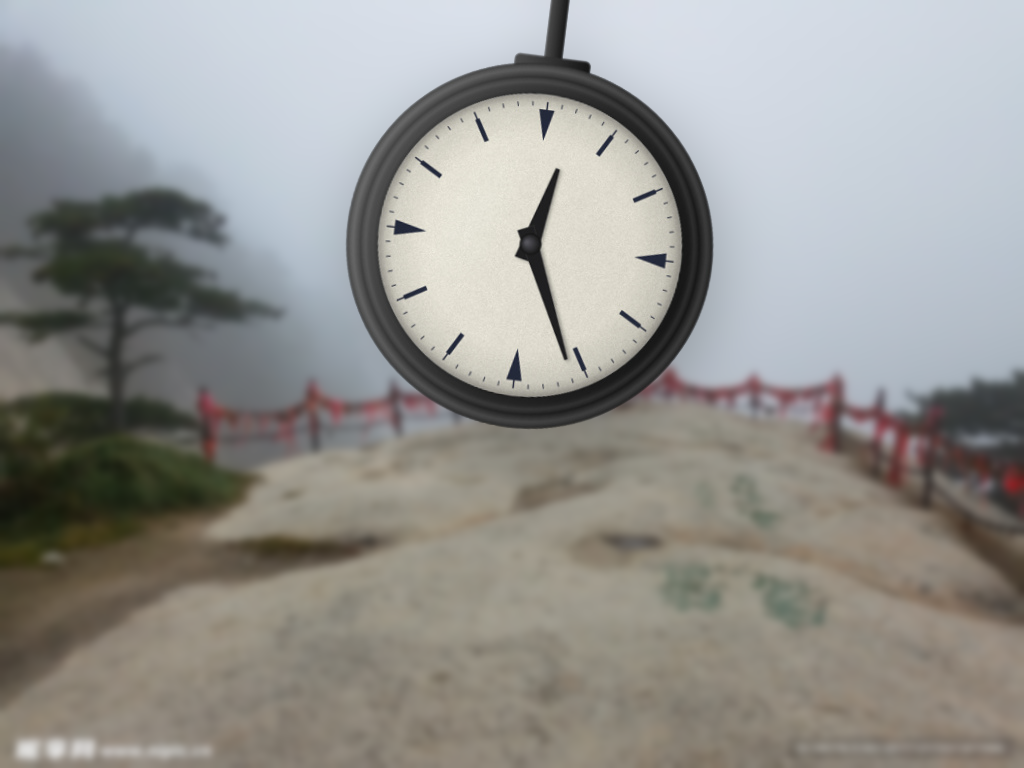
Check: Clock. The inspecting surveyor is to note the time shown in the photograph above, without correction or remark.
12:26
